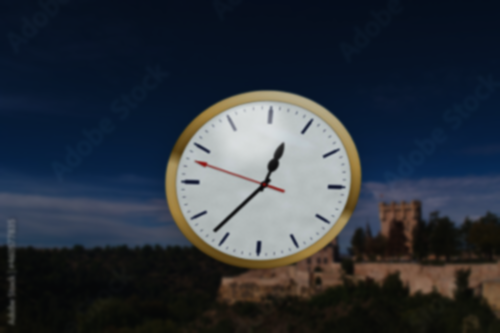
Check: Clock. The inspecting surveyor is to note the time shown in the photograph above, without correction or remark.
12:36:48
